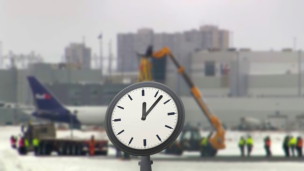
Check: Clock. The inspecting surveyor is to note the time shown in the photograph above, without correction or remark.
12:07
